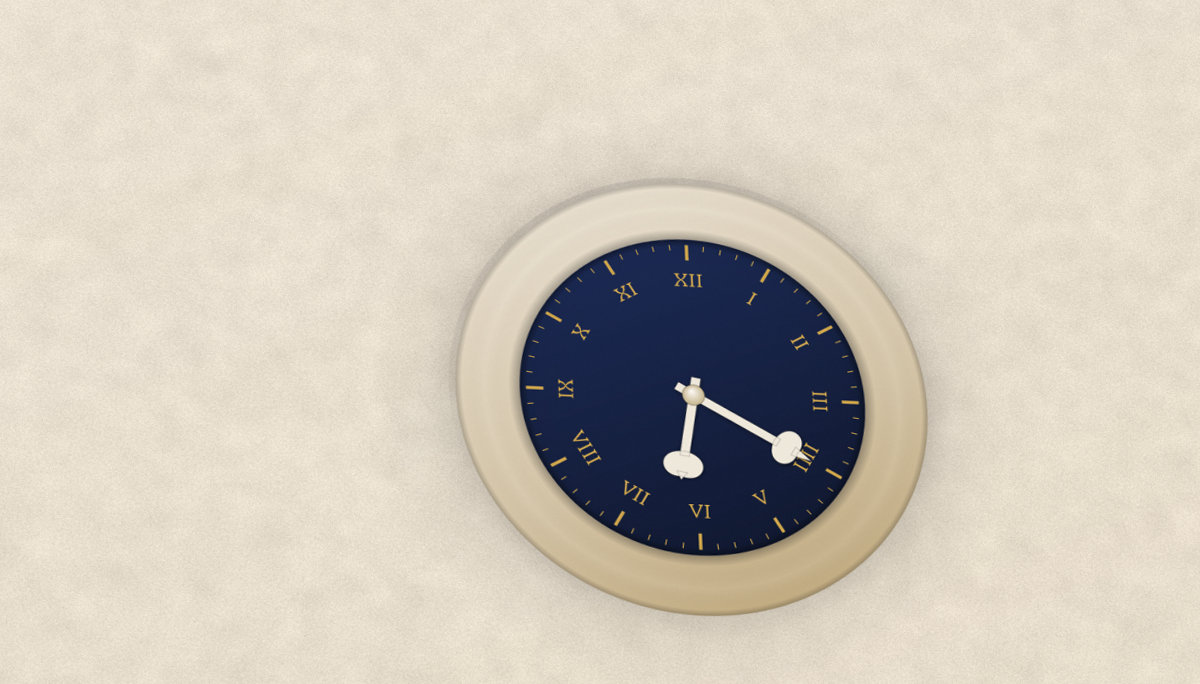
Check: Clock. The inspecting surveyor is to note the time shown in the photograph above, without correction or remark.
6:20
